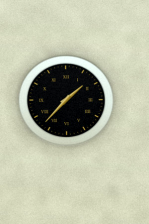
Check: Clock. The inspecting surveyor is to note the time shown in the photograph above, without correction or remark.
1:37
